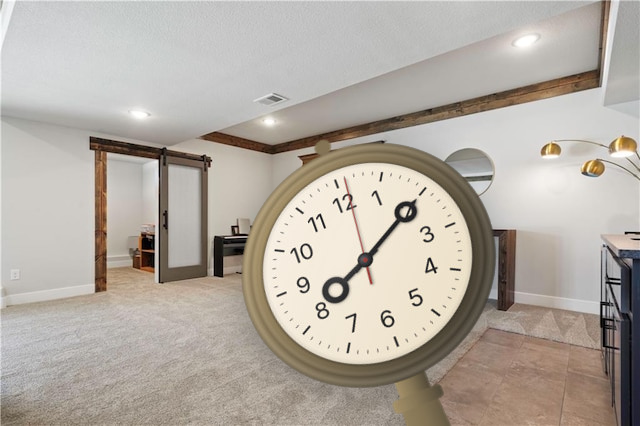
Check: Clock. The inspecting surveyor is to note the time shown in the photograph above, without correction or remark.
8:10:01
